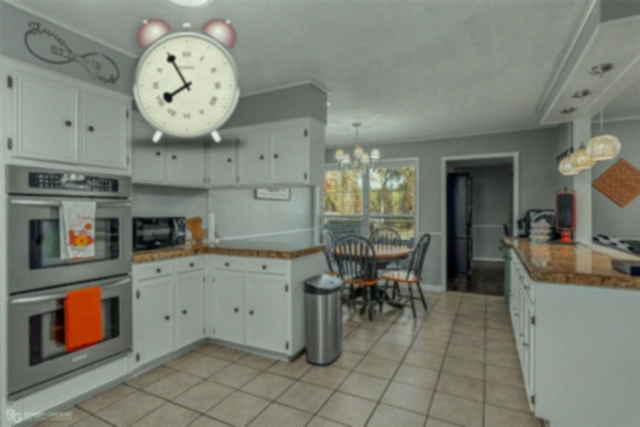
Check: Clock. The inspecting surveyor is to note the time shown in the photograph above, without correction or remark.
7:55
